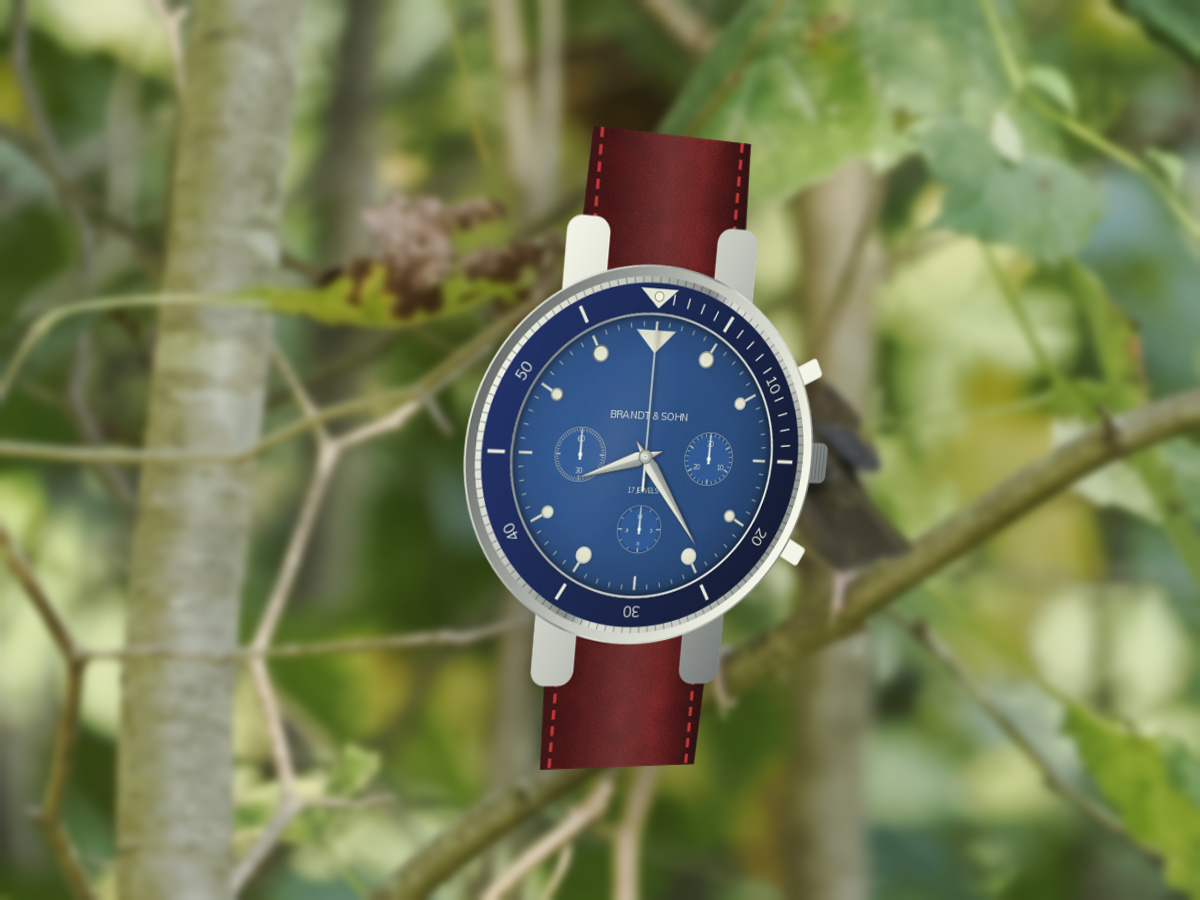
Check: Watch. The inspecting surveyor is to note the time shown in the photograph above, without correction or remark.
8:24
